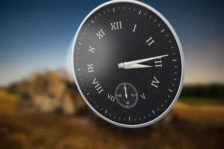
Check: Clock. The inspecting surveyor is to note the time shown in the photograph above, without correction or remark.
3:14
